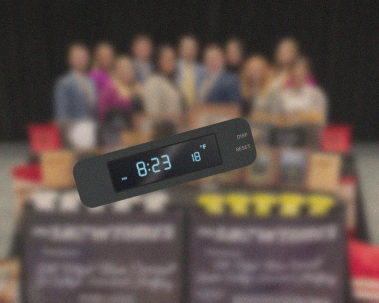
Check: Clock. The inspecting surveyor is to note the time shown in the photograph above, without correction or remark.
8:23
